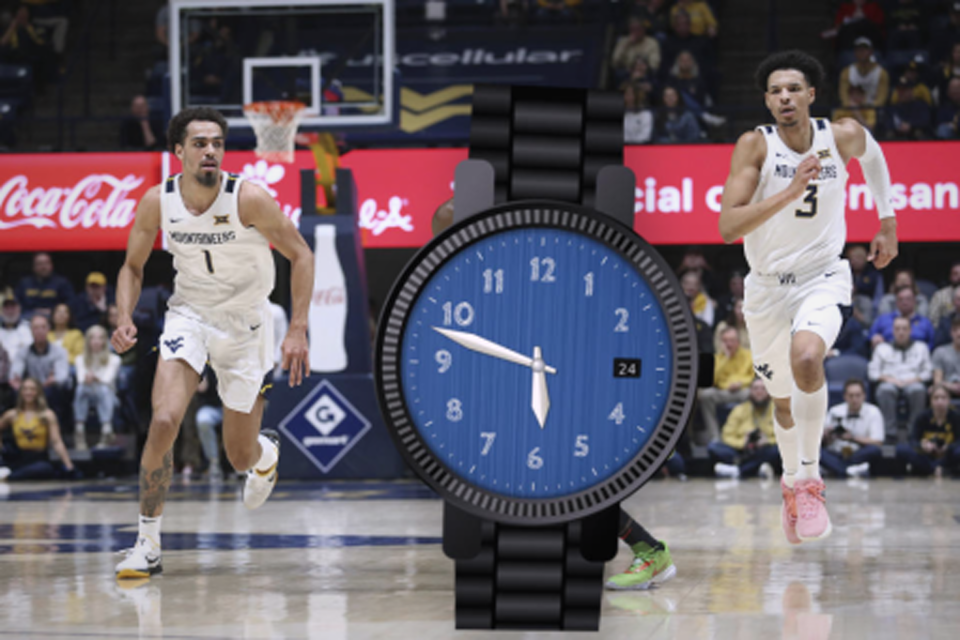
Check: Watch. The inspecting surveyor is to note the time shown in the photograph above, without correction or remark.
5:48
